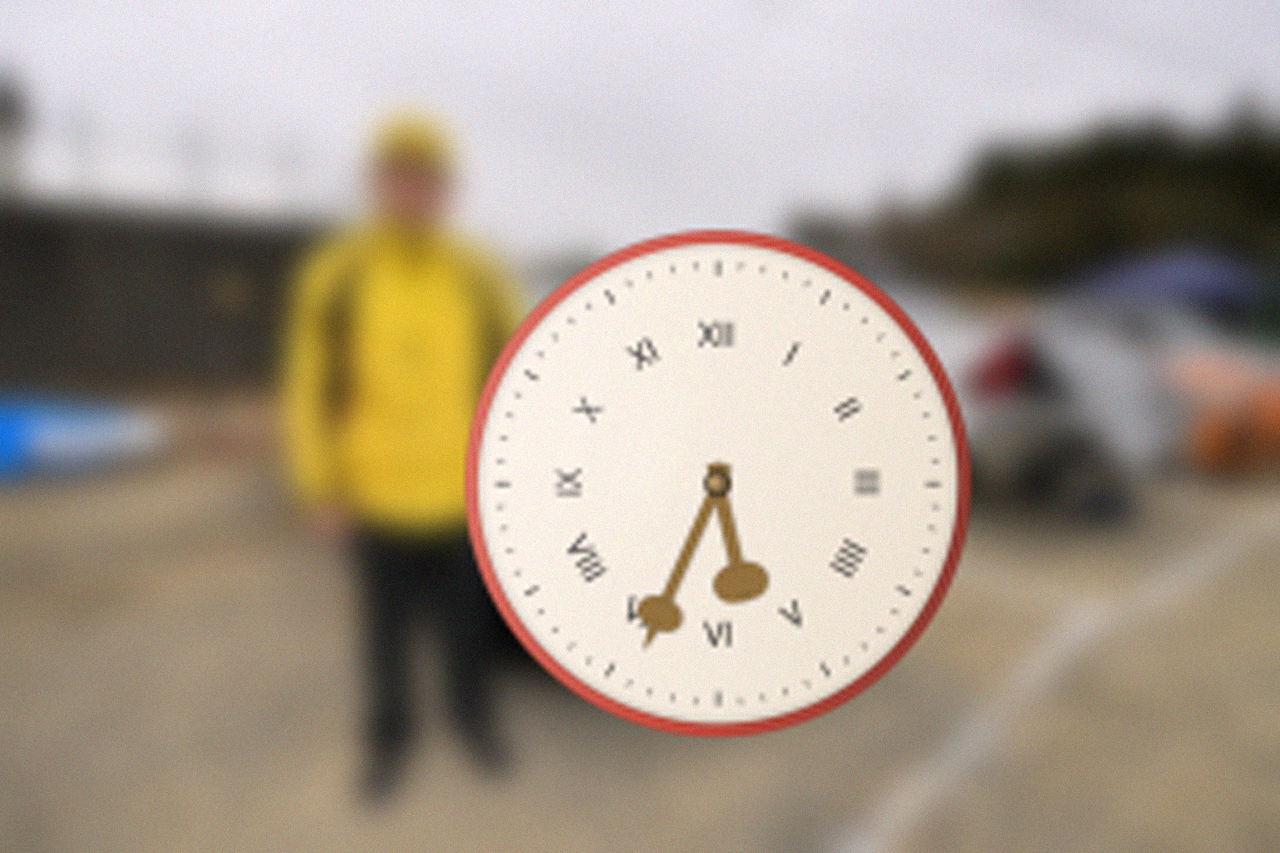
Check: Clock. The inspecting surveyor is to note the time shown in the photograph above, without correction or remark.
5:34
